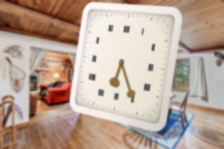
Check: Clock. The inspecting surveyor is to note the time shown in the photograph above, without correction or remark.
6:25
